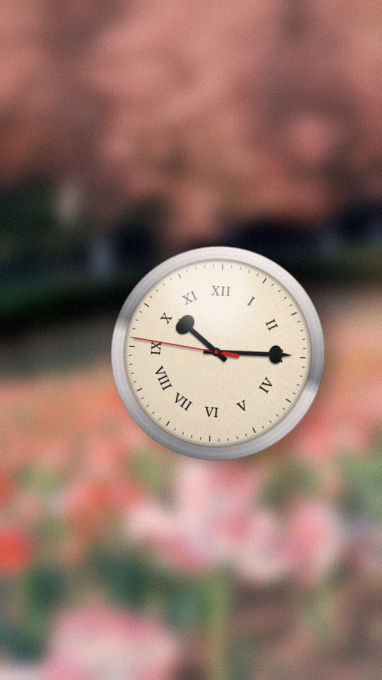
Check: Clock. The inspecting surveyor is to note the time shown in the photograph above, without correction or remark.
10:14:46
